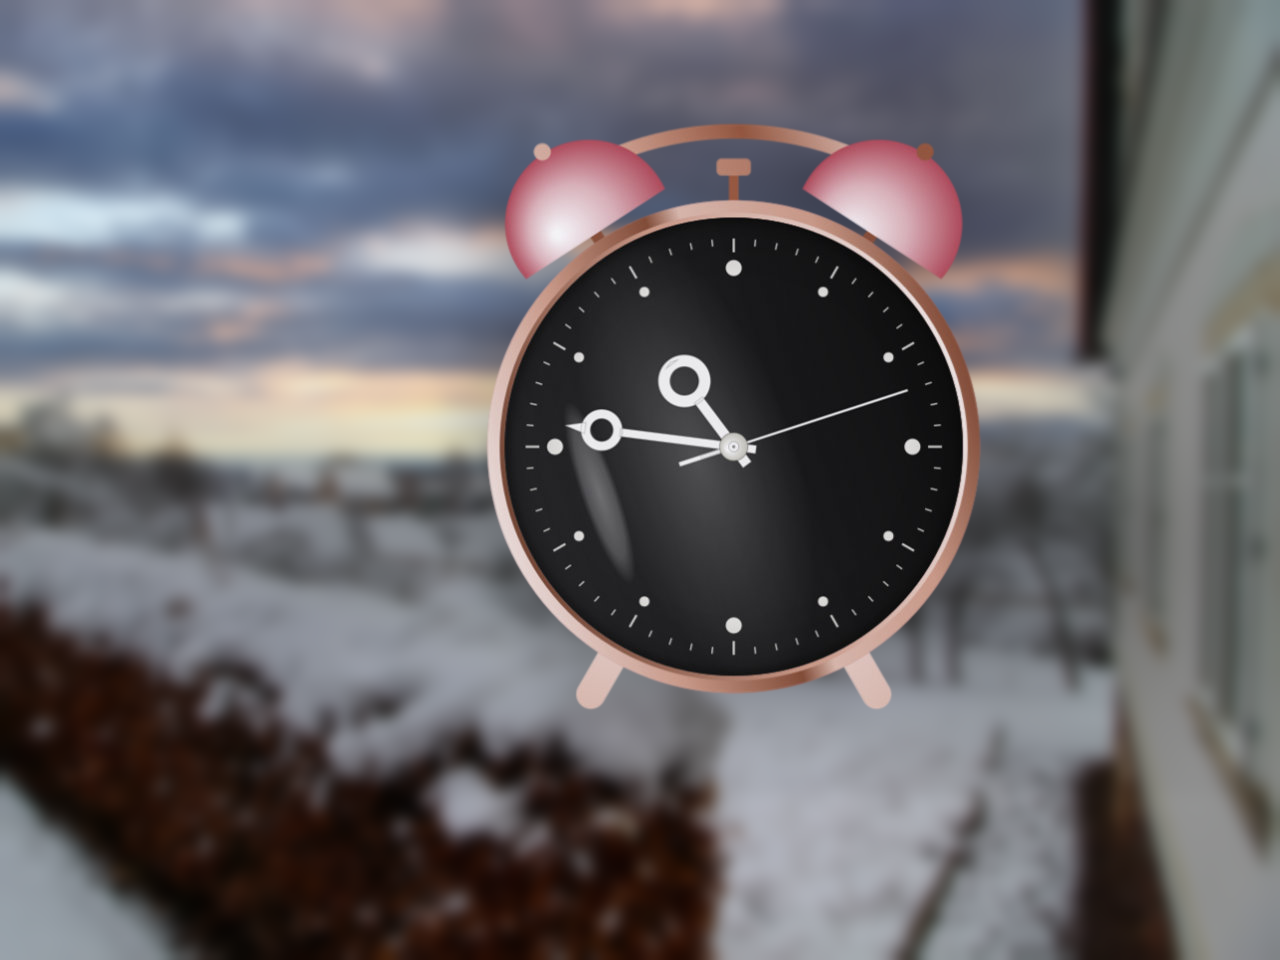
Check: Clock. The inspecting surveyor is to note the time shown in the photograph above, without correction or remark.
10:46:12
